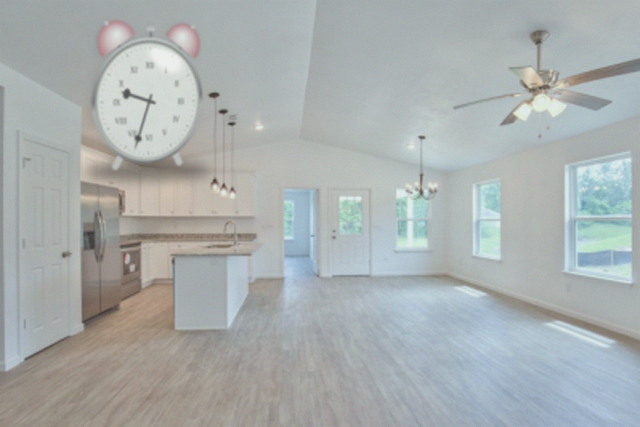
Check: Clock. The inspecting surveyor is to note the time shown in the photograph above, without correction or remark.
9:33
